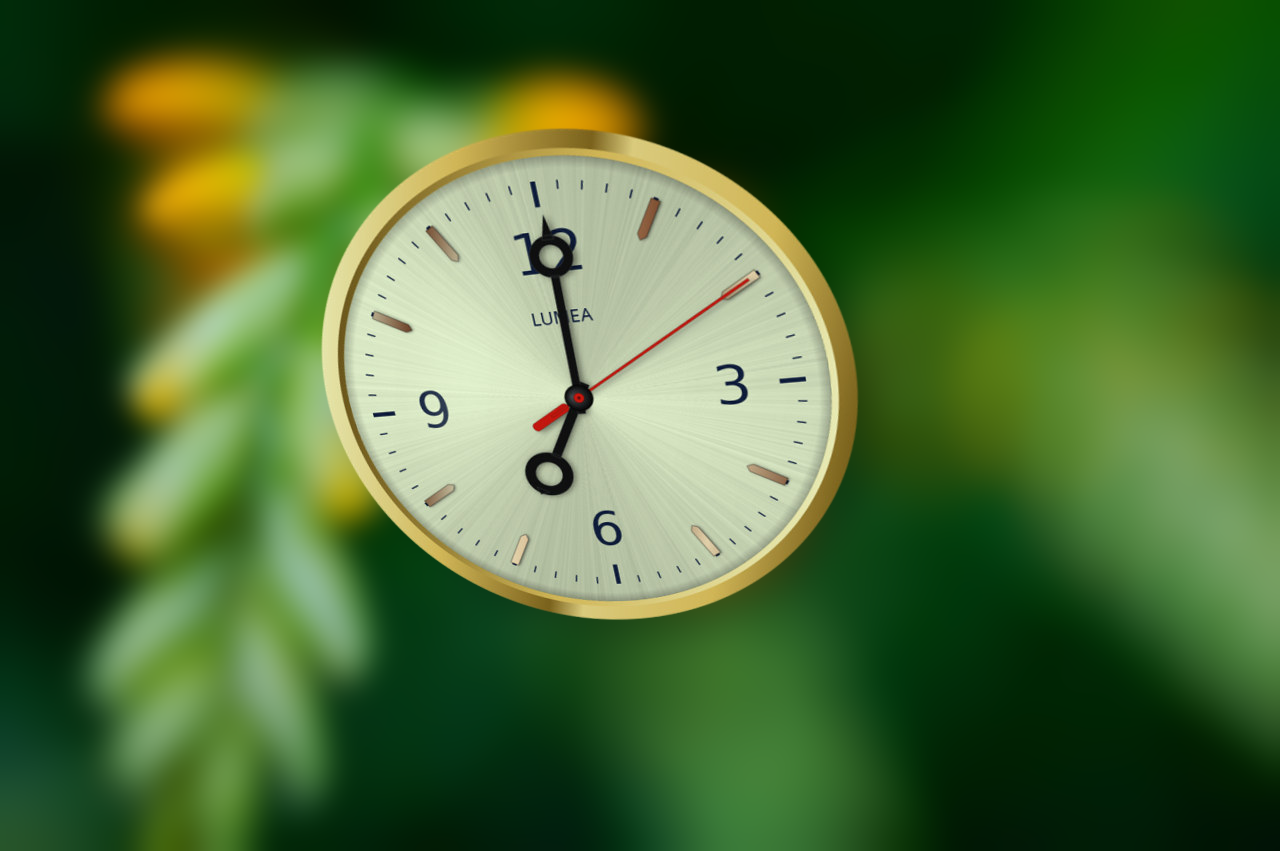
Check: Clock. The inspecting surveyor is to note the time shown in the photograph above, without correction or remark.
7:00:10
